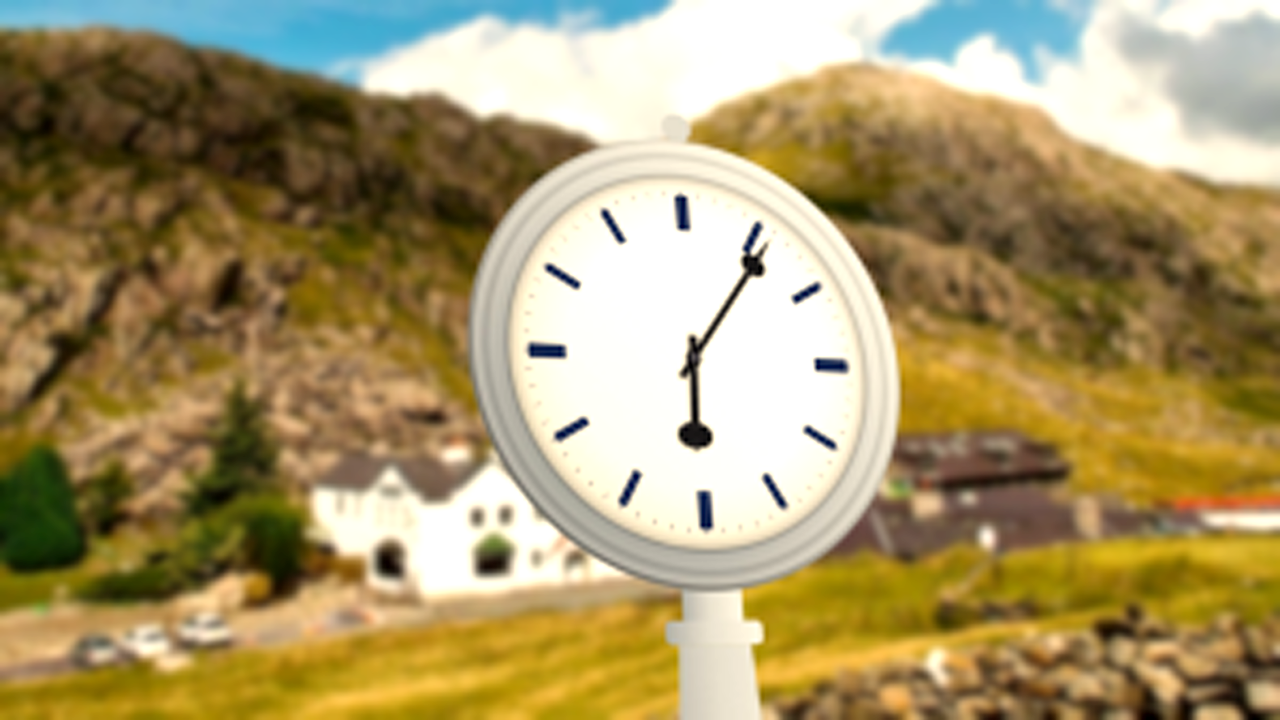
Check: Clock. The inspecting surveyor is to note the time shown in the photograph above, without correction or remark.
6:06
